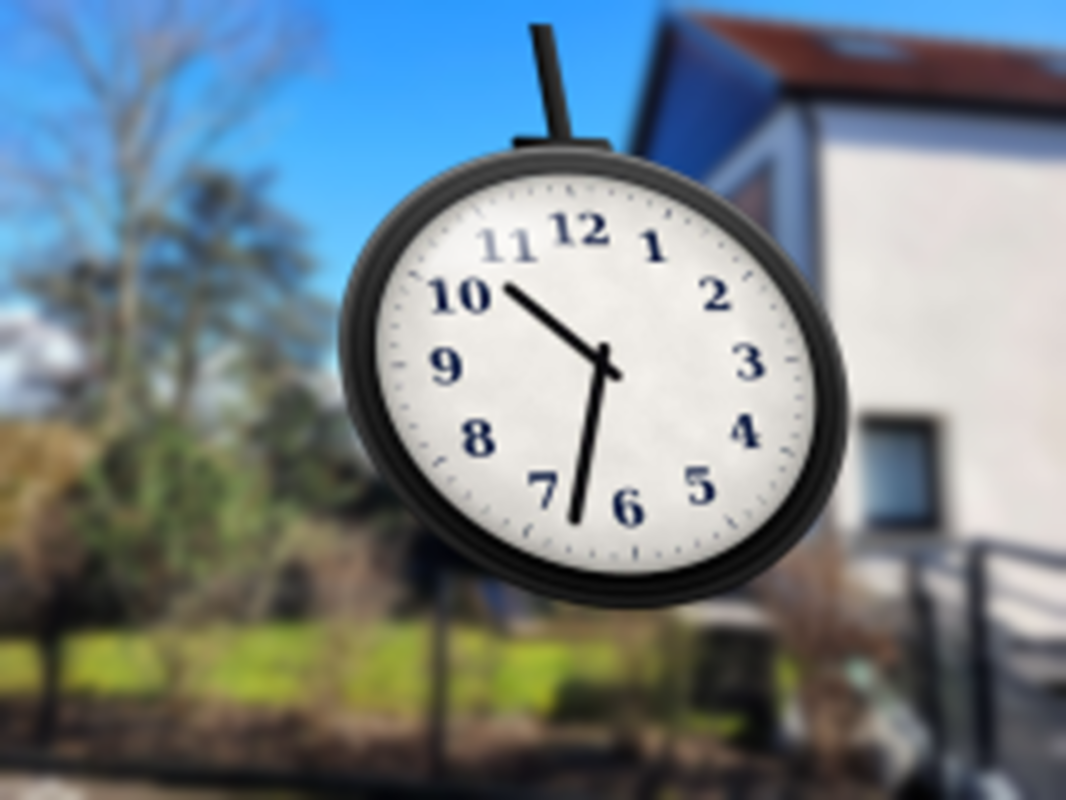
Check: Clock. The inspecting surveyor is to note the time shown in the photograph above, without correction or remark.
10:33
